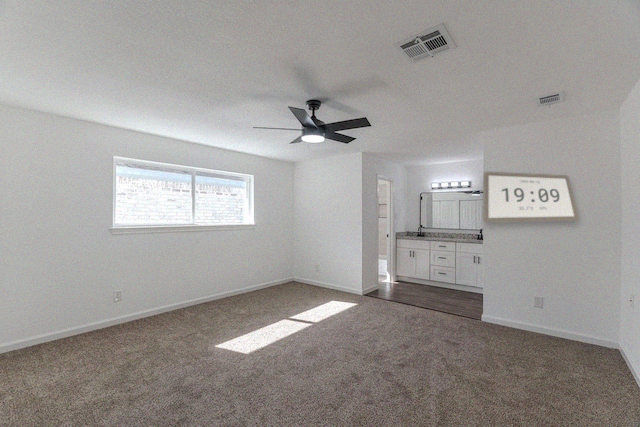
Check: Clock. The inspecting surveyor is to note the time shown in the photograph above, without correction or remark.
19:09
